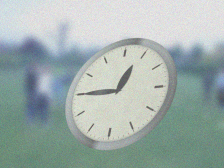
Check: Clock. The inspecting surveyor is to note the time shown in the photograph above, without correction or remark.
12:45
